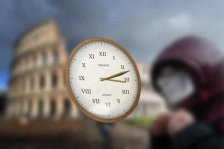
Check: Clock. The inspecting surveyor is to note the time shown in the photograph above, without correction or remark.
3:12
